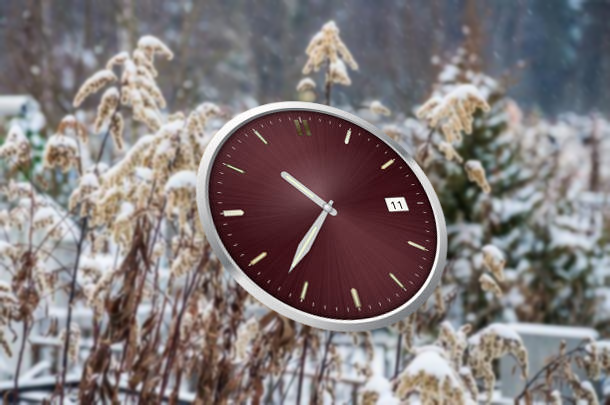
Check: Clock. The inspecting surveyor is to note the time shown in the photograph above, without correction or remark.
10:37
